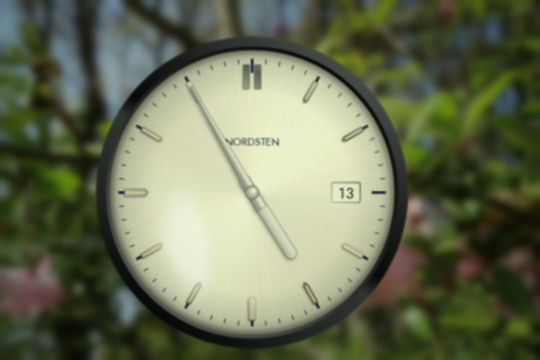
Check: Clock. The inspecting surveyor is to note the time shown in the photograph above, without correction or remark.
4:55
